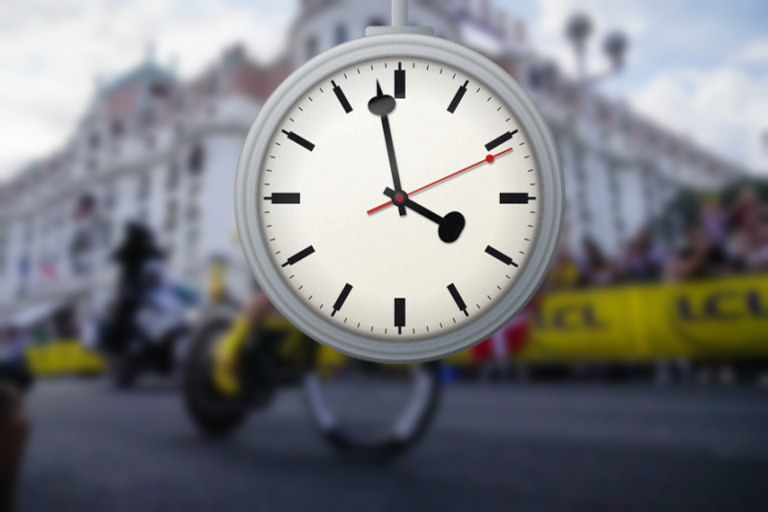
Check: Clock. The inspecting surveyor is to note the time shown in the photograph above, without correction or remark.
3:58:11
